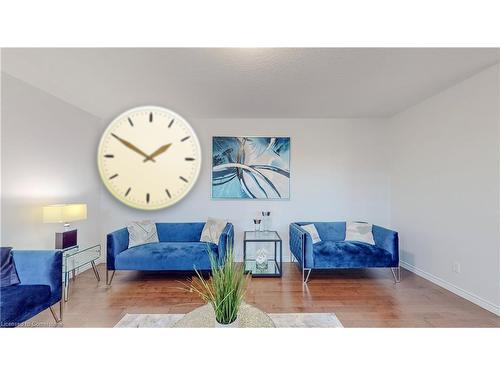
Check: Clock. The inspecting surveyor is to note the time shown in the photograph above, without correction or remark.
1:50
